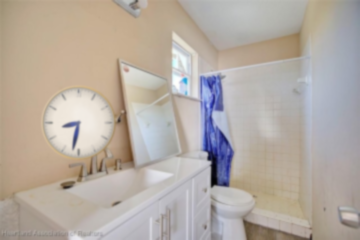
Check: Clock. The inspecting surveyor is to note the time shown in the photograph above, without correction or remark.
8:32
